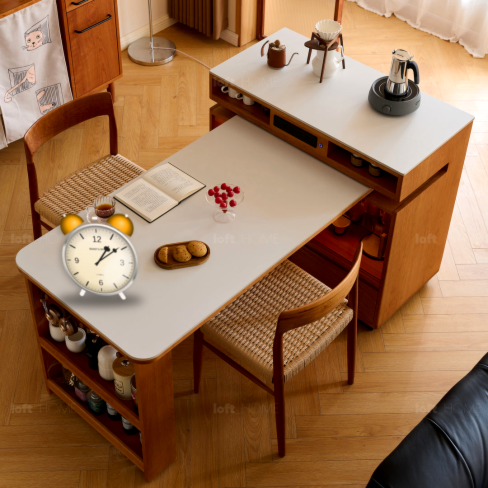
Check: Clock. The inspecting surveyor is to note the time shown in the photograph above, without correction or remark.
1:09
